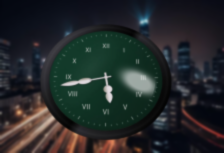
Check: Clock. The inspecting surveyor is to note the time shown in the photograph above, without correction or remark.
5:43
